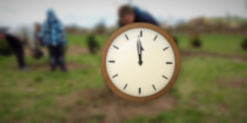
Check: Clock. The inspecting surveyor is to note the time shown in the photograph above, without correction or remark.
11:59
